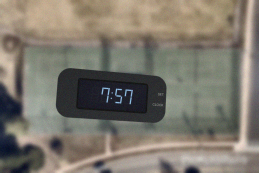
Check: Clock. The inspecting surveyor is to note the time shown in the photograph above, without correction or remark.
7:57
